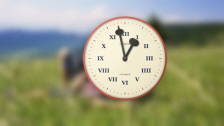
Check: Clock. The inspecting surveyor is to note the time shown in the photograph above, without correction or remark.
12:58
